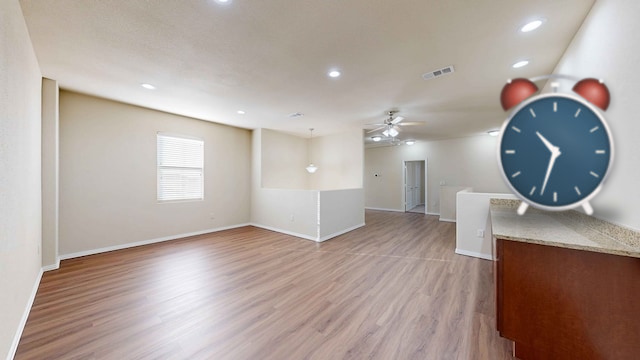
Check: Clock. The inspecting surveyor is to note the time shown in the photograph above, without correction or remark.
10:33
